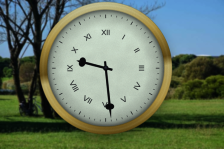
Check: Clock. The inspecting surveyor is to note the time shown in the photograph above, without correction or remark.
9:29
